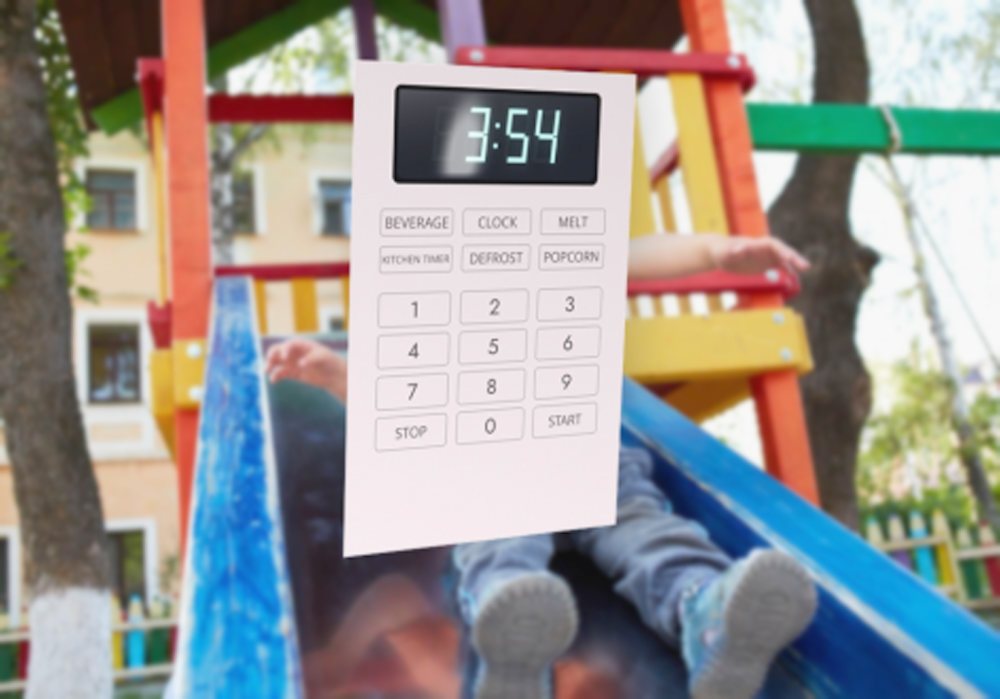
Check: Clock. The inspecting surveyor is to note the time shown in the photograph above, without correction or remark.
3:54
